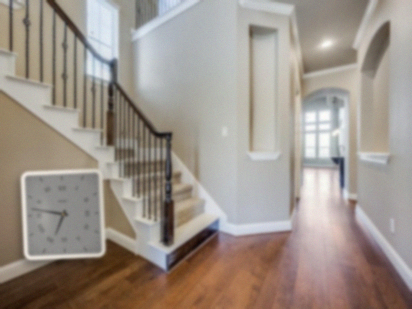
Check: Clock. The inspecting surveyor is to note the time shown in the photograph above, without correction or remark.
6:47
